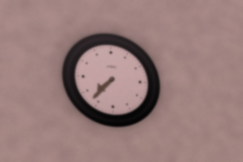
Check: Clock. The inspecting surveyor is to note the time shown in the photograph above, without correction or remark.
7:37
